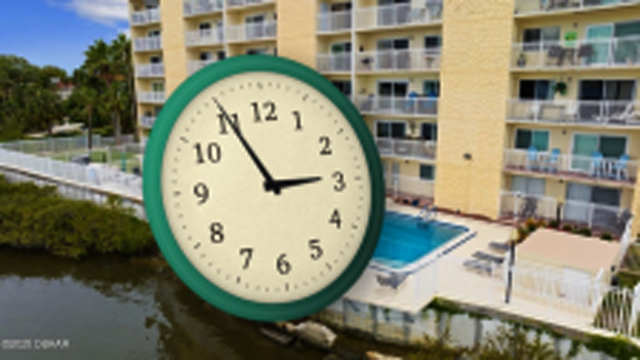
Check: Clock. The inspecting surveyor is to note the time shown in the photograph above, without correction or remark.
2:55
